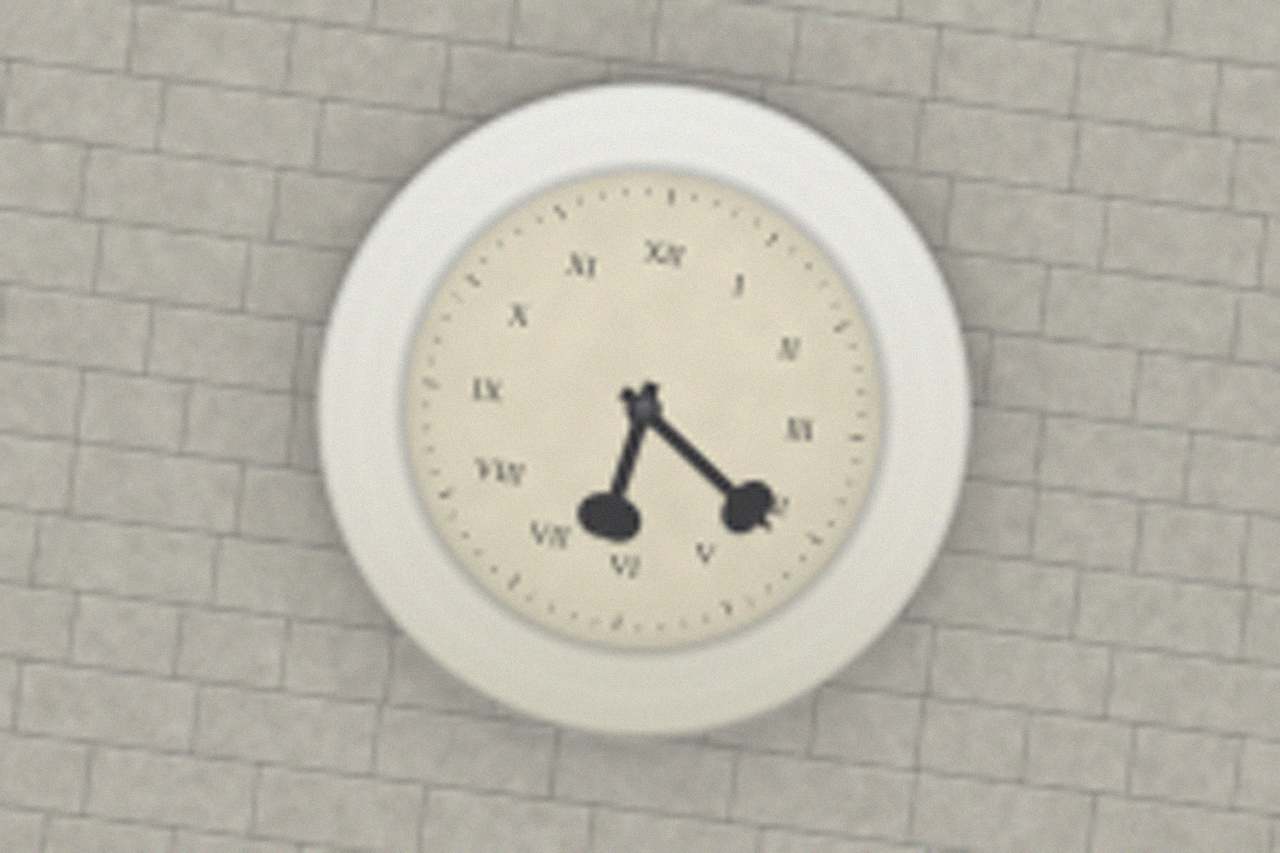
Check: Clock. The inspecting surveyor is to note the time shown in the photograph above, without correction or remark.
6:21
